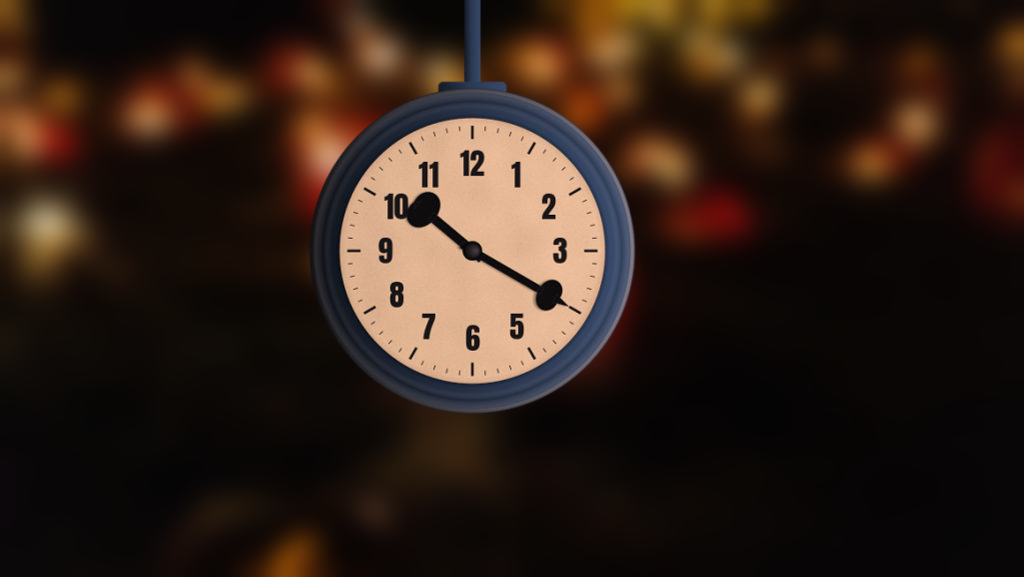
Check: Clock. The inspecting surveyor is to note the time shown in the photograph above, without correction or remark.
10:20
